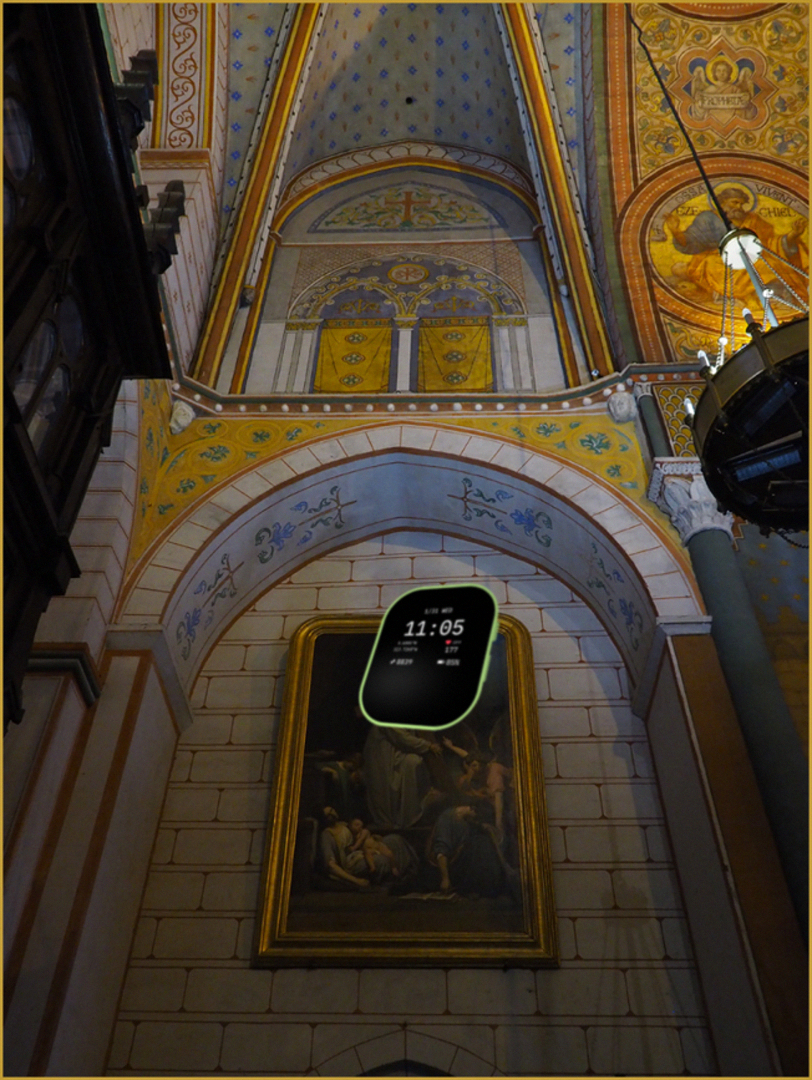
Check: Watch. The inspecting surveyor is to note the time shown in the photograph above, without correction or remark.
11:05
